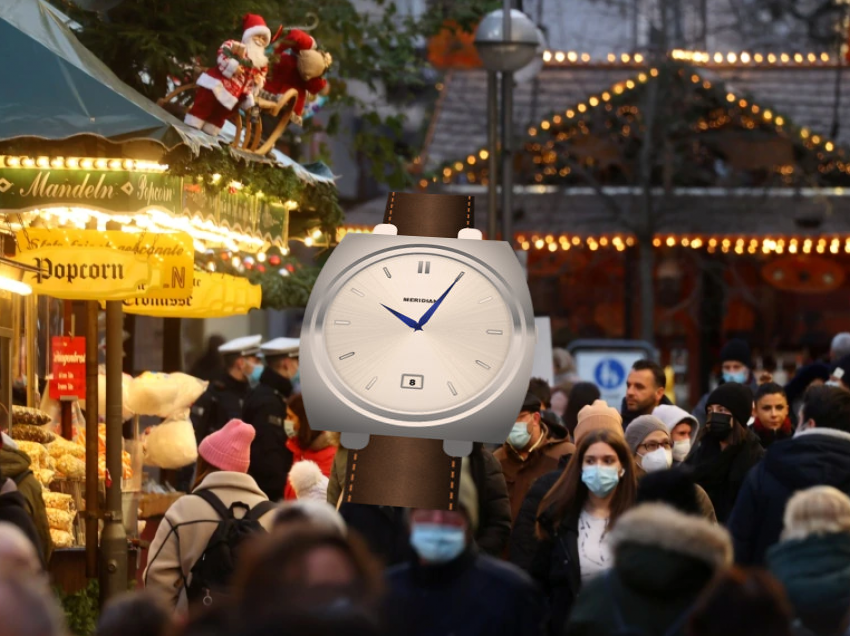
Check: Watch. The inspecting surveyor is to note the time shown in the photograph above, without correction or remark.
10:05
